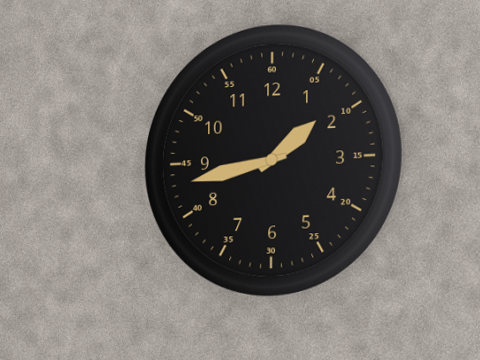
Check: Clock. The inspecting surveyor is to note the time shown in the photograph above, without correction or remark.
1:43
